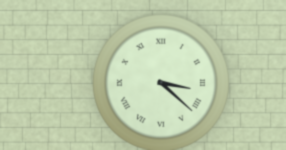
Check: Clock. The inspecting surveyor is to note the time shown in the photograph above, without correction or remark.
3:22
